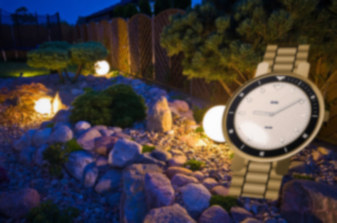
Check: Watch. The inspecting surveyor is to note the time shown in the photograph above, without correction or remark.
9:09
